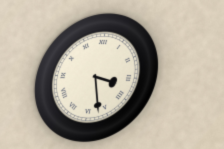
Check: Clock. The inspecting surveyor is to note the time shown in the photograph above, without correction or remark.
3:27
